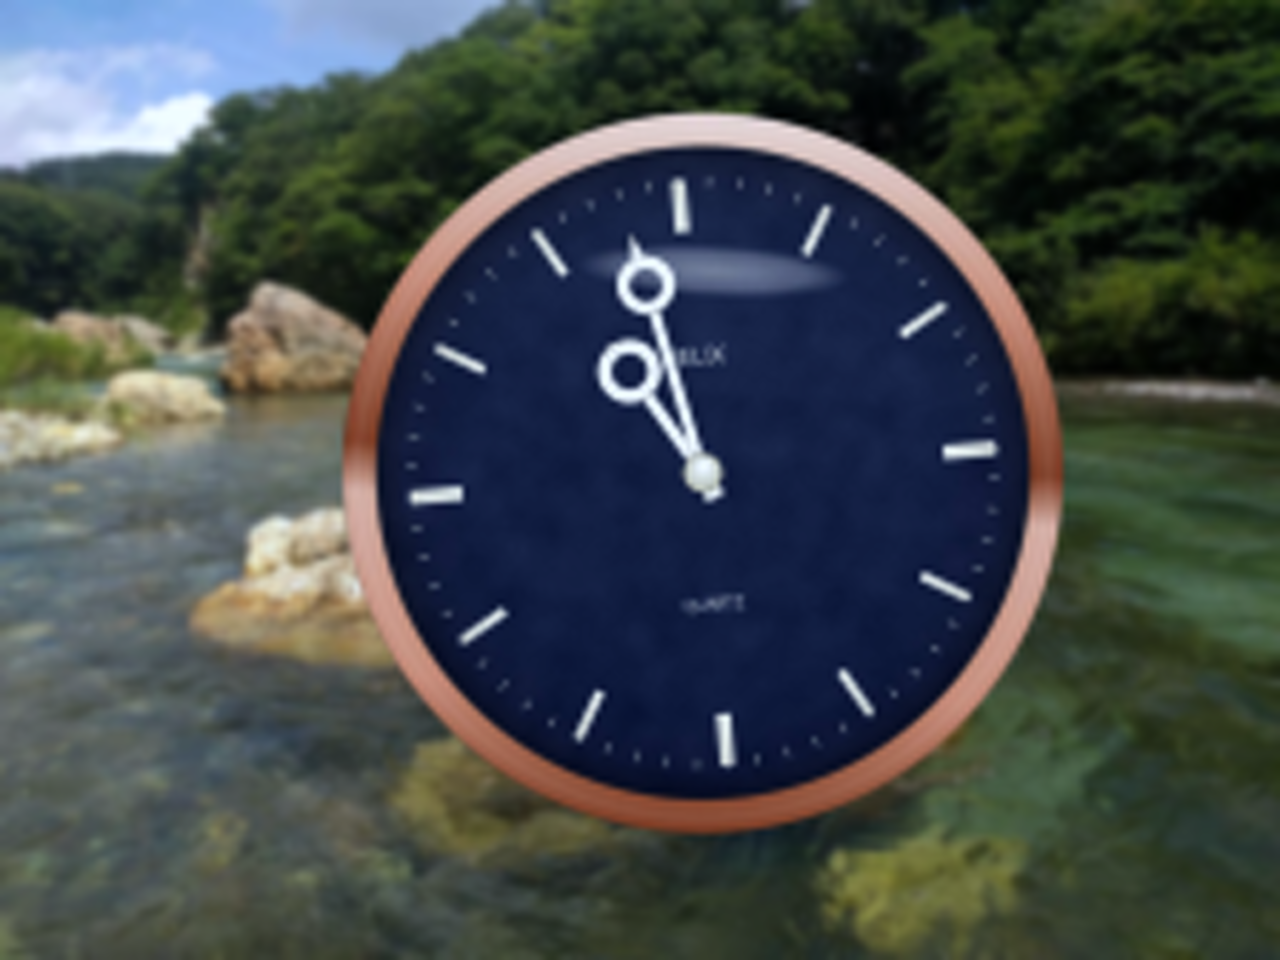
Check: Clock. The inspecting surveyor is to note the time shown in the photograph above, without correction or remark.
10:58
